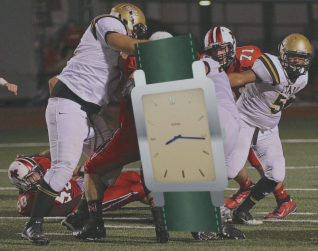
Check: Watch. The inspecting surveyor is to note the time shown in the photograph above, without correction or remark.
8:16
